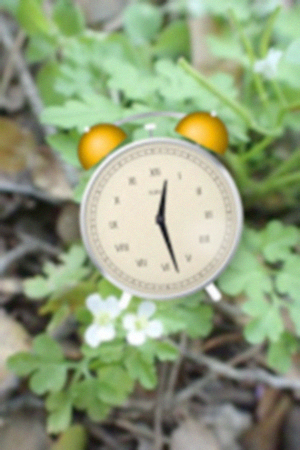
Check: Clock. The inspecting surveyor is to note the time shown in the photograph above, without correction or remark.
12:28
